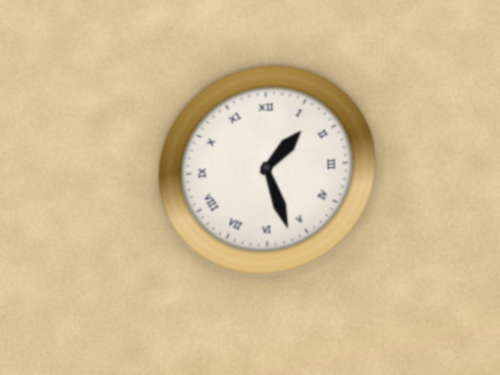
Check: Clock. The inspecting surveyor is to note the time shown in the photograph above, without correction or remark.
1:27
